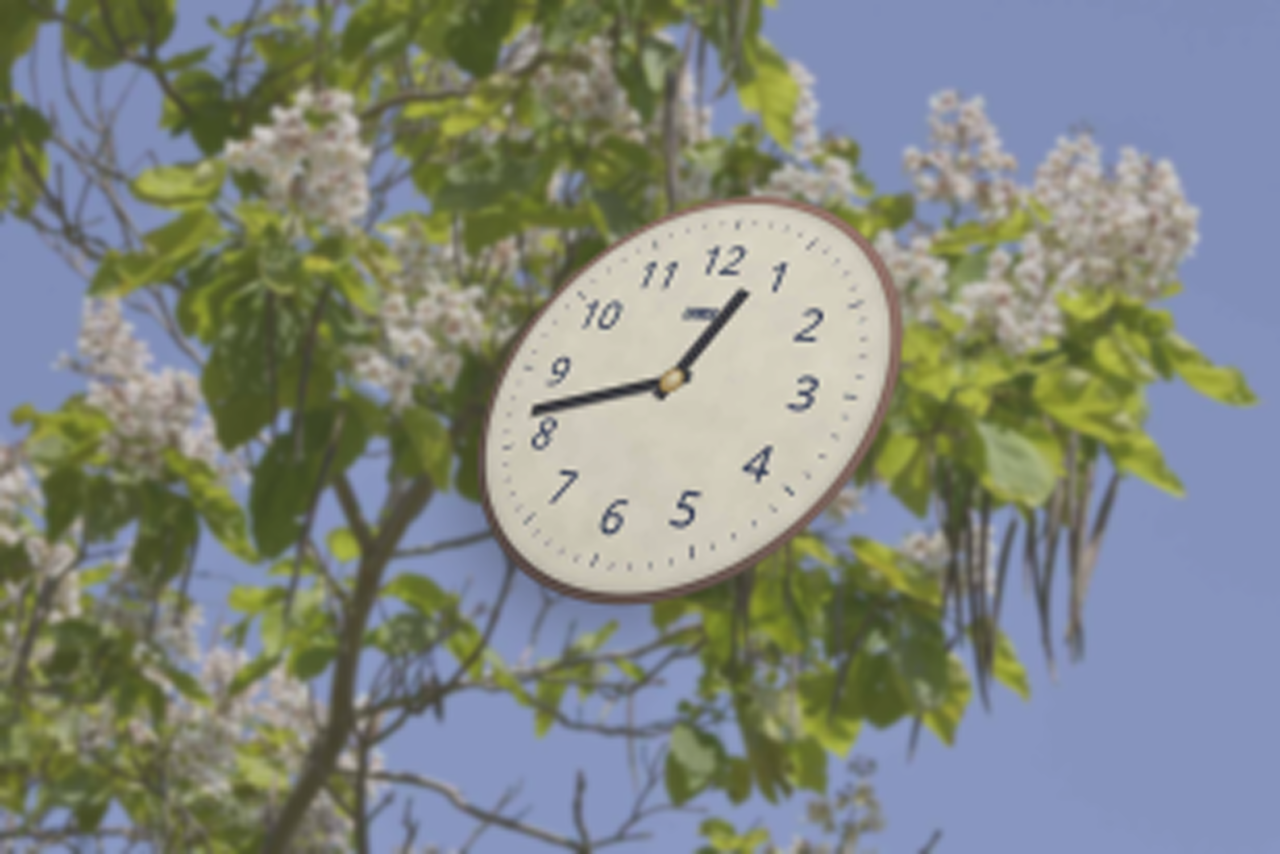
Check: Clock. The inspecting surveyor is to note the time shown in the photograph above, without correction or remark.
12:42
